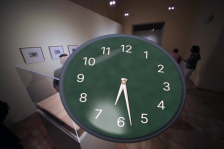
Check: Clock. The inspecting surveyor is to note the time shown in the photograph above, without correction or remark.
6:28
